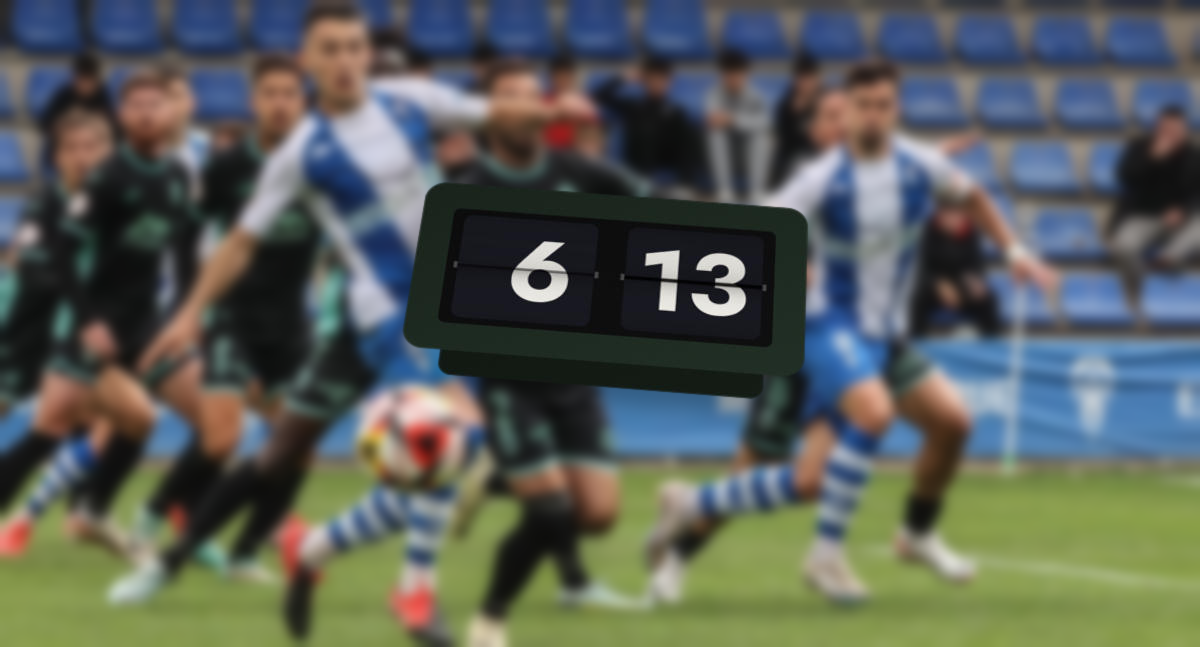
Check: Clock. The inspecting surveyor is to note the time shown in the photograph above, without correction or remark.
6:13
